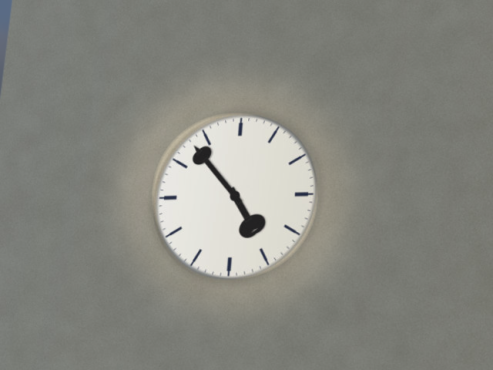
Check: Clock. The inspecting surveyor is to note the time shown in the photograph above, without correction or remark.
4:53
